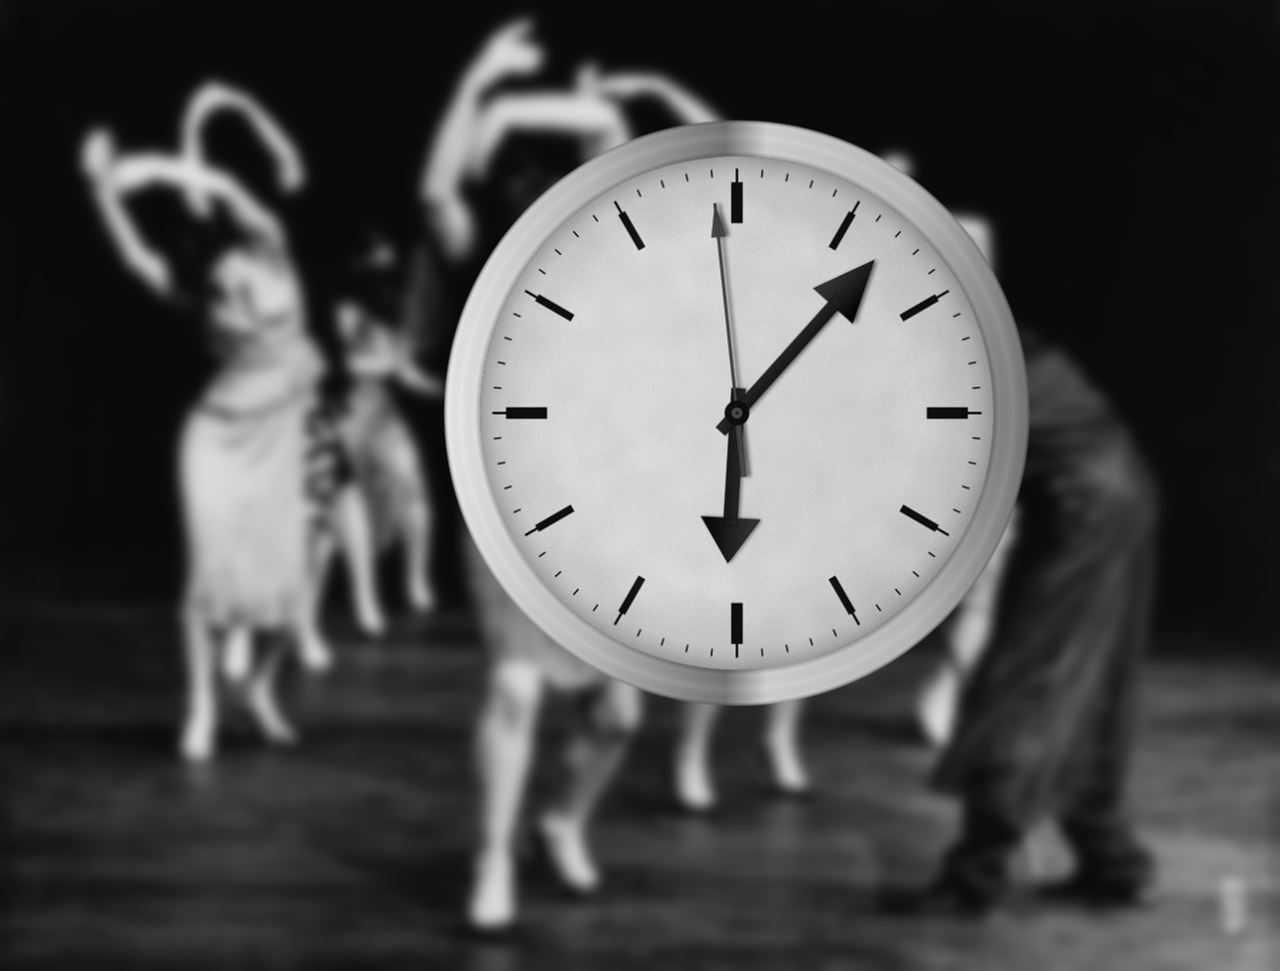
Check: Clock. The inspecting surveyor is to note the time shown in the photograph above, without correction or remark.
6:06:59
